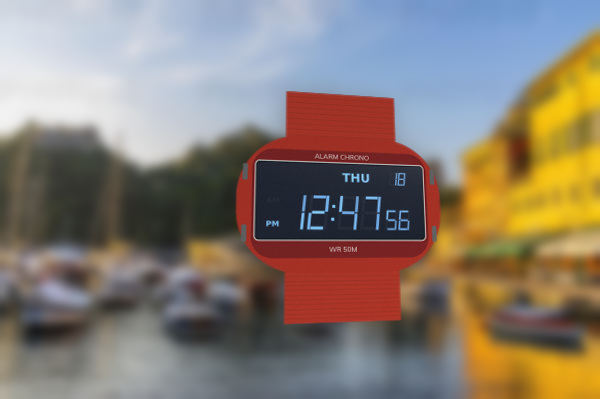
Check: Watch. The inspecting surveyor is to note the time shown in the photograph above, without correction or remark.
12:47:56
